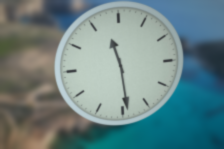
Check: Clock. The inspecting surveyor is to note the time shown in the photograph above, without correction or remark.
11:29
